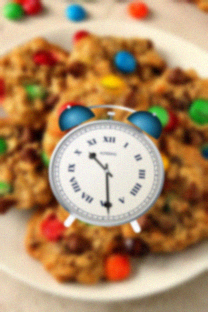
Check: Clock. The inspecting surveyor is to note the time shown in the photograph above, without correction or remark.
10:29
